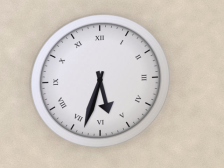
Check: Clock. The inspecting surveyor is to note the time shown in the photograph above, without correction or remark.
5:33
